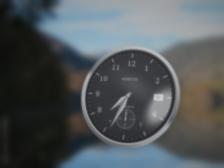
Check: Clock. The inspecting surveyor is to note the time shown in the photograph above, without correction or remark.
7:34
